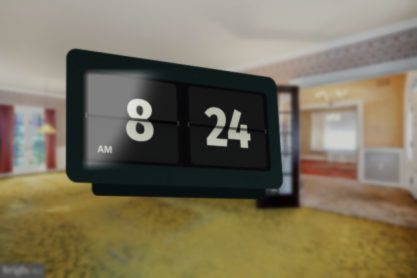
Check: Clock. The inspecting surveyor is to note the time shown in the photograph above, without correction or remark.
8:24
